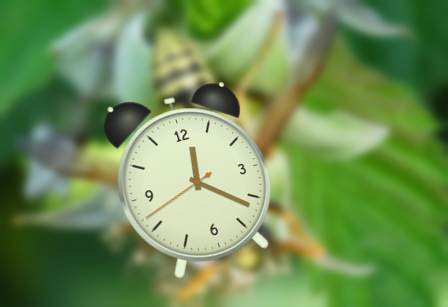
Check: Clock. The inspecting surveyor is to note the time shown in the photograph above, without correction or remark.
12:21:42
